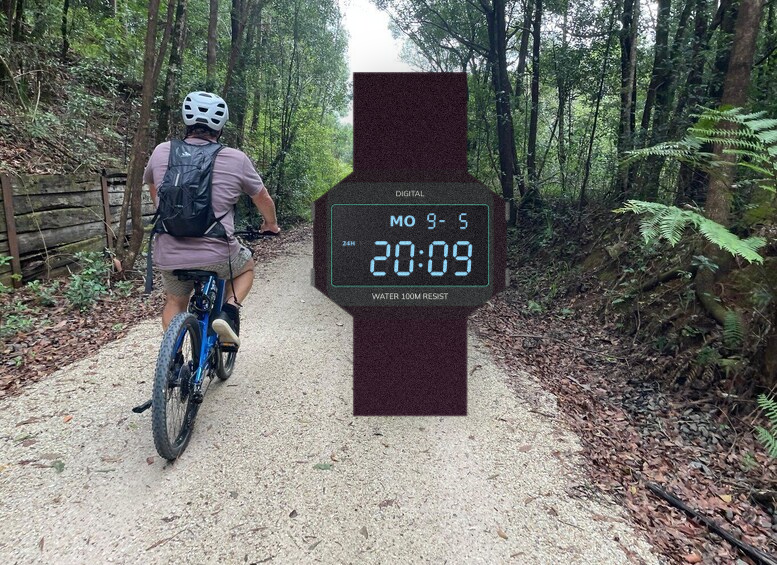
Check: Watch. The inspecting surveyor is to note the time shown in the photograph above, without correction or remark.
20:09
